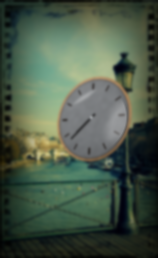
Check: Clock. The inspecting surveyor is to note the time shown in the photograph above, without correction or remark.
7:38
